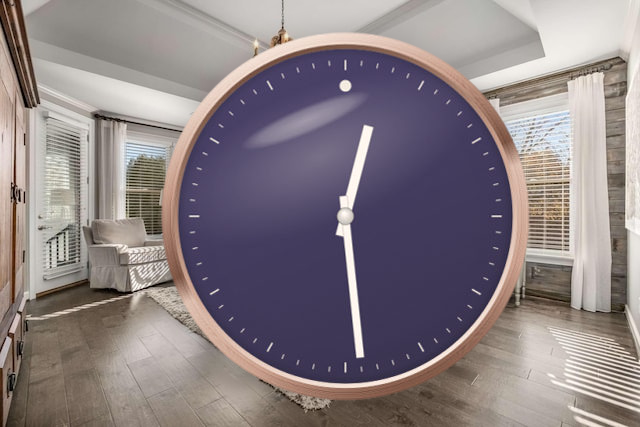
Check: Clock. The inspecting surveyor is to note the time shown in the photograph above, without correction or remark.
12:29
